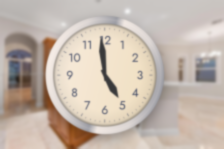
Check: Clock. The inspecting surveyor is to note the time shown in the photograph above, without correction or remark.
4:59
